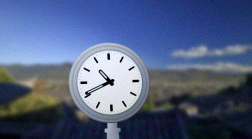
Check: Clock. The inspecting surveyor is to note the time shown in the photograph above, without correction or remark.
10:41
